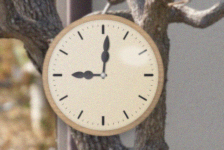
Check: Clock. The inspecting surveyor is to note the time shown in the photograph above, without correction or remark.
9:01
